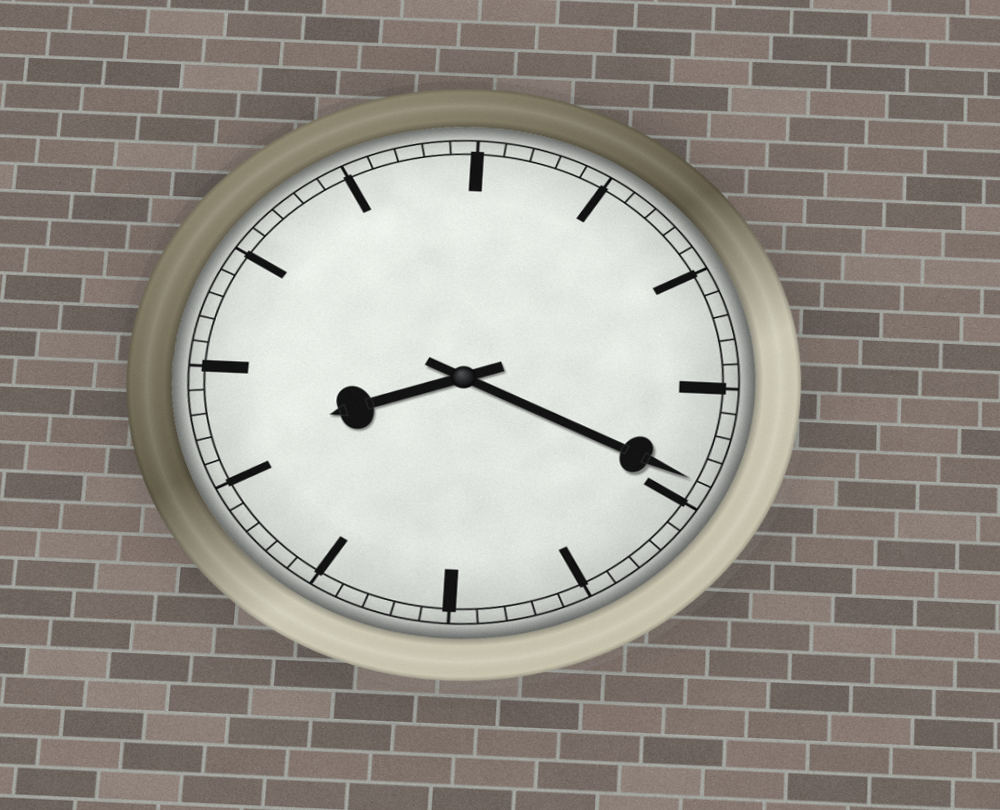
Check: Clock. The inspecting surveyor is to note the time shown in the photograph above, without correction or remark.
8:19
